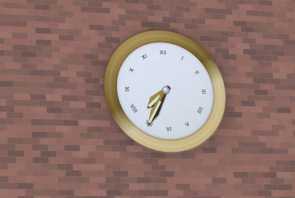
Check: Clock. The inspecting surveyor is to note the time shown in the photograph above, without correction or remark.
7:35
